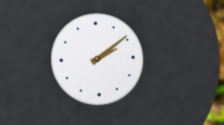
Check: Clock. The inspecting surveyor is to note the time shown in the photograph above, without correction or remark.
2:09
